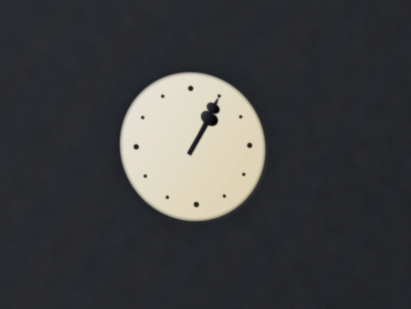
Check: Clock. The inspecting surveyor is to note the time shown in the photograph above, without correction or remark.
1:05
